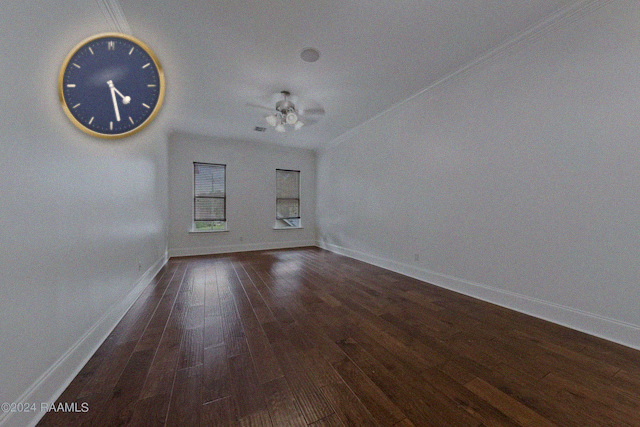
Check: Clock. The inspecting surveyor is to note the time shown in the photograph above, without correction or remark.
4:28
